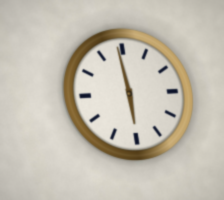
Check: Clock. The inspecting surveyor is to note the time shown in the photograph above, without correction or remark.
5:59
